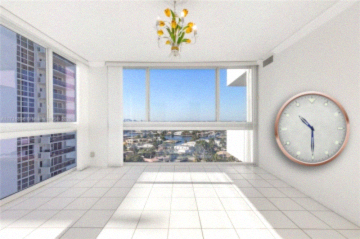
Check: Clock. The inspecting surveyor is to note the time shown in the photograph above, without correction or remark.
10:30
